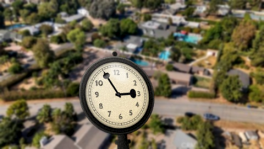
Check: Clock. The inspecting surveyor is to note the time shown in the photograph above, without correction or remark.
2:55
